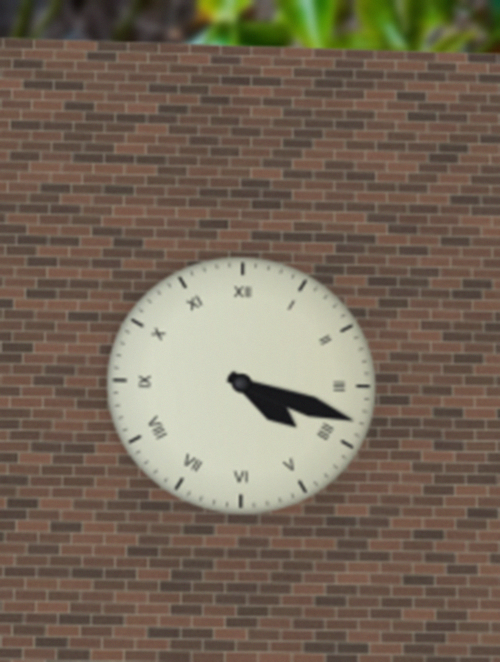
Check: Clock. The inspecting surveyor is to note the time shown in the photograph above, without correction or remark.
4:18
